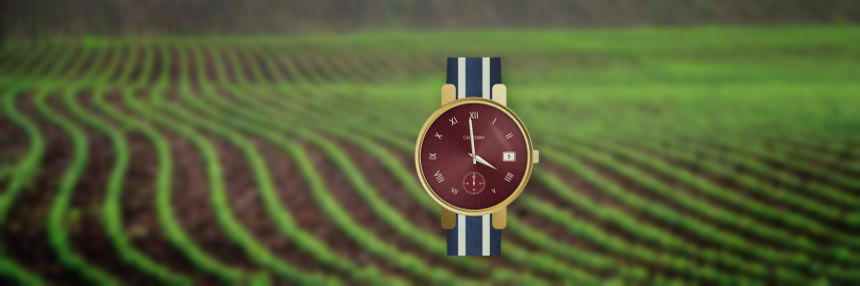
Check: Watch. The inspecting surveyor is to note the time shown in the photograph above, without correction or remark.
3:59
